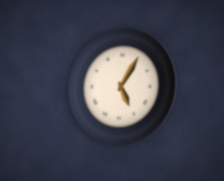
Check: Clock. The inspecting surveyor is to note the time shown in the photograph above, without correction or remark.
5:05
